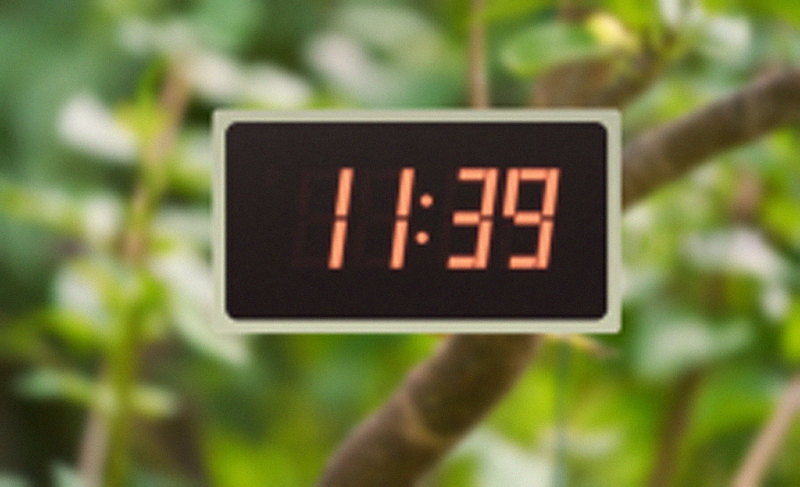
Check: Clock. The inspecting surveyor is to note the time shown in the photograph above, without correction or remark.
11:39
